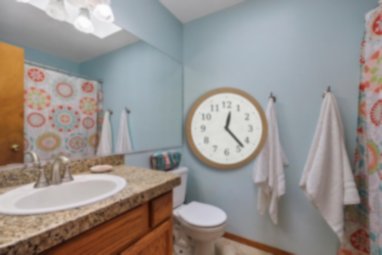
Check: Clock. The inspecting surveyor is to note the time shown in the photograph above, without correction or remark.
12:23
